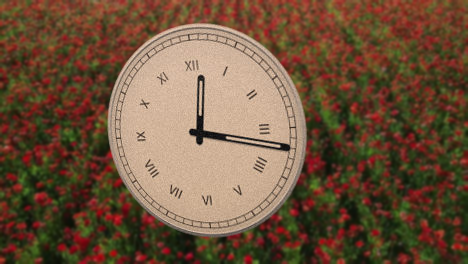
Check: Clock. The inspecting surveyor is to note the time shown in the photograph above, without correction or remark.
12:17
